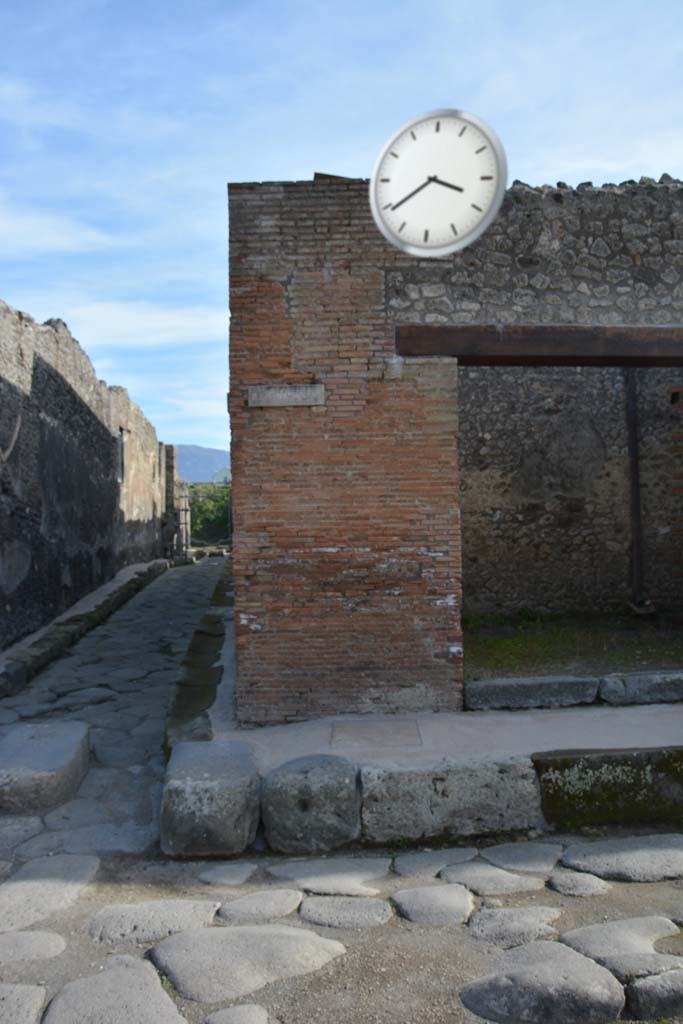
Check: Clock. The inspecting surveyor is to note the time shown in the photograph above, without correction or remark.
3:39
